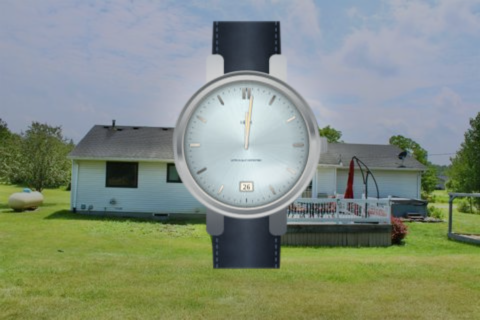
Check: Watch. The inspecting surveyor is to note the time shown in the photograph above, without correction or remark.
12:01
